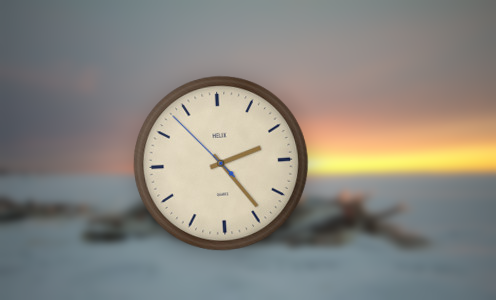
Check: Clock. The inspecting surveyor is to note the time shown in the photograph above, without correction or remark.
2:23:53
